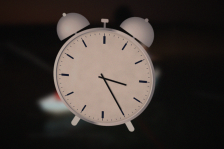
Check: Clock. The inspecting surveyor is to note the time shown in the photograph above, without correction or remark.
3:25
